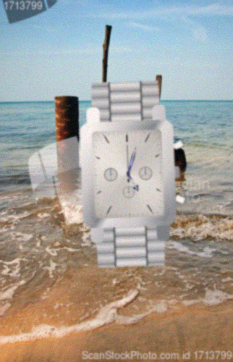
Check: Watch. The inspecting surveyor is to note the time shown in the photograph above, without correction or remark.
5:03
